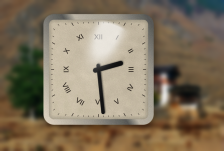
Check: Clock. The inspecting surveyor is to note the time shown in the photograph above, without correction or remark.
2:29
